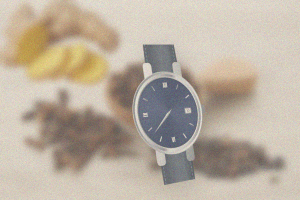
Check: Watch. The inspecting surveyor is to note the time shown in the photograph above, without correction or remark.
7:38
